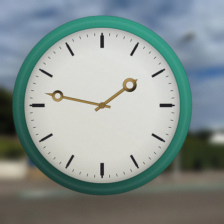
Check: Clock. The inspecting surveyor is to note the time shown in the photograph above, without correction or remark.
1:47
